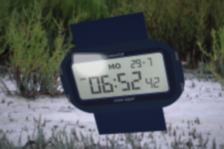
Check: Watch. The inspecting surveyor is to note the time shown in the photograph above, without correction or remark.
6:52:42
